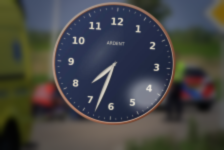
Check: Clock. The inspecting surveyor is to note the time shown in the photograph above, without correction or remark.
7:33
